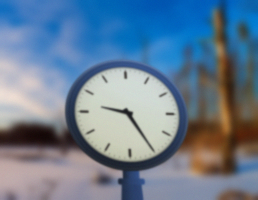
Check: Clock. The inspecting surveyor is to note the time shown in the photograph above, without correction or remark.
9:25
